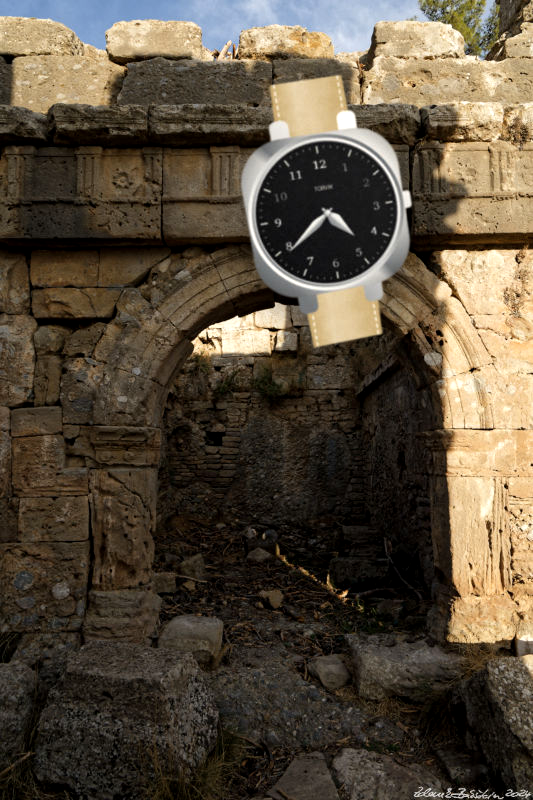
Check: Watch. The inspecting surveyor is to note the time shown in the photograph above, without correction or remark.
4:39
